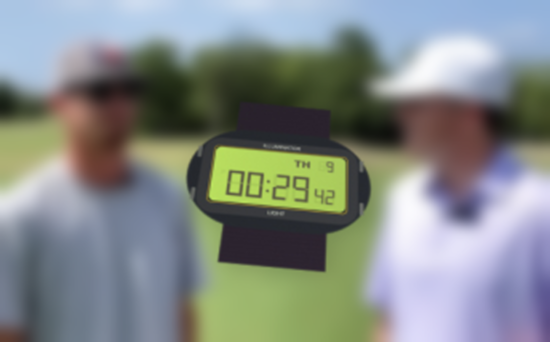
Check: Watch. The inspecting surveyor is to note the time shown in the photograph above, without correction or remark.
0:29:42
